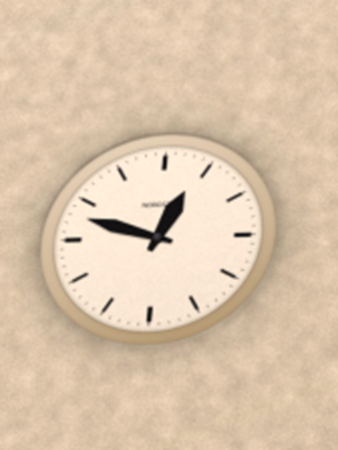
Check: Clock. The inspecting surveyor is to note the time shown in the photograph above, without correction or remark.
12:48
